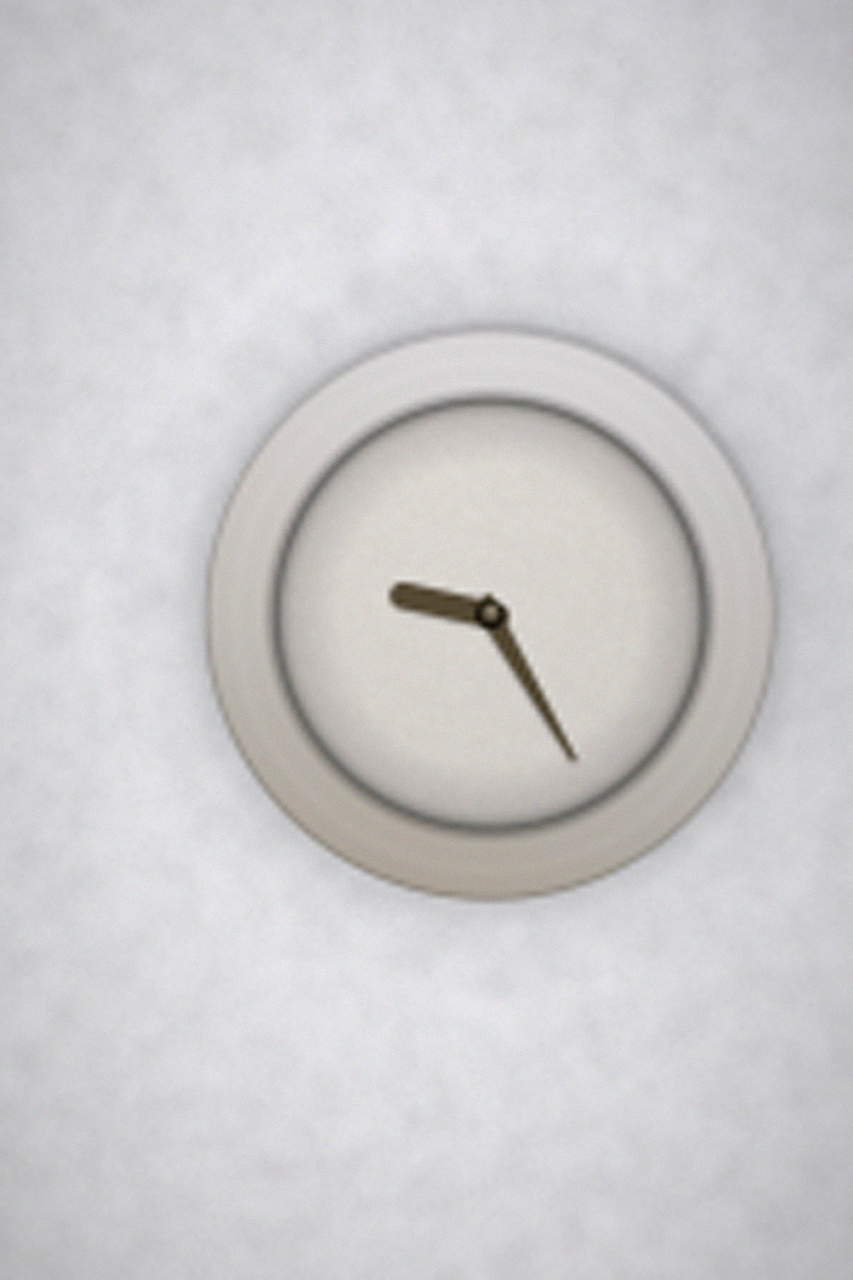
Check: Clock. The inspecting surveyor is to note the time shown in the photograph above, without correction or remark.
9:25
